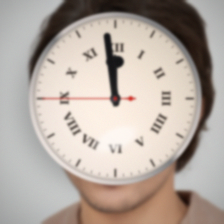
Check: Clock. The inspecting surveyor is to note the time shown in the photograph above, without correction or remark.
11:58:45
